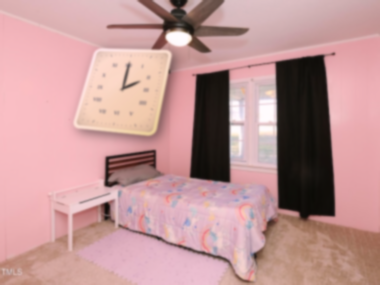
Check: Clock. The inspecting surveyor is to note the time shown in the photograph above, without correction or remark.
2:00
